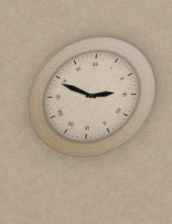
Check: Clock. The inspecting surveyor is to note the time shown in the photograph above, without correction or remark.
2:49
